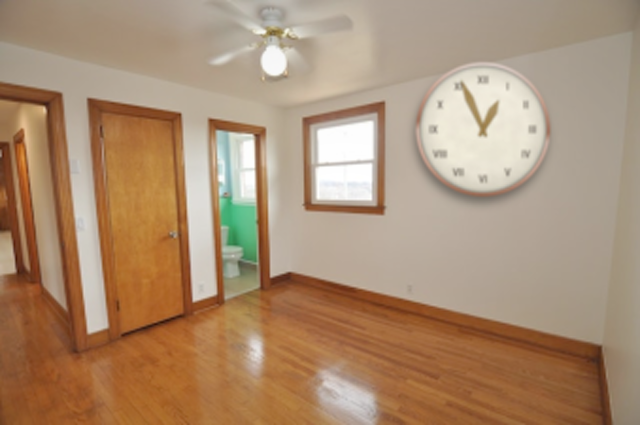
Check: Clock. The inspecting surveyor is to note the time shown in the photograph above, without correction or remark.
12:56
